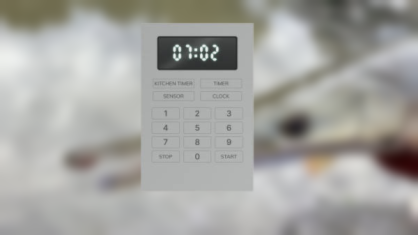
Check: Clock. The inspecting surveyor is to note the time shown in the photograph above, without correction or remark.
7:02
